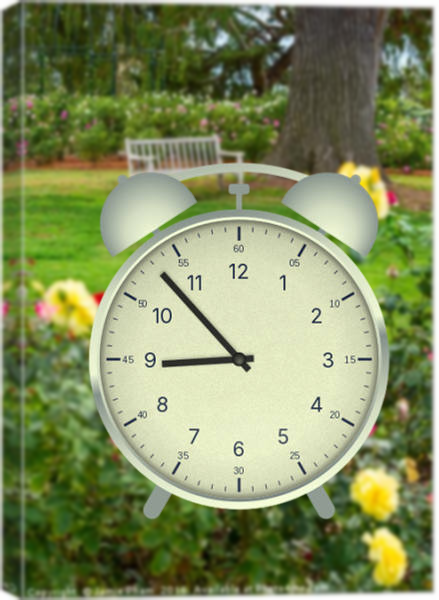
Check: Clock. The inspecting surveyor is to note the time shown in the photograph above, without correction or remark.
8:53
